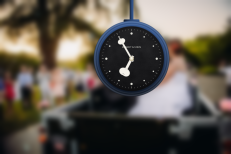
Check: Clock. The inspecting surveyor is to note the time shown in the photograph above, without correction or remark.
6:55
